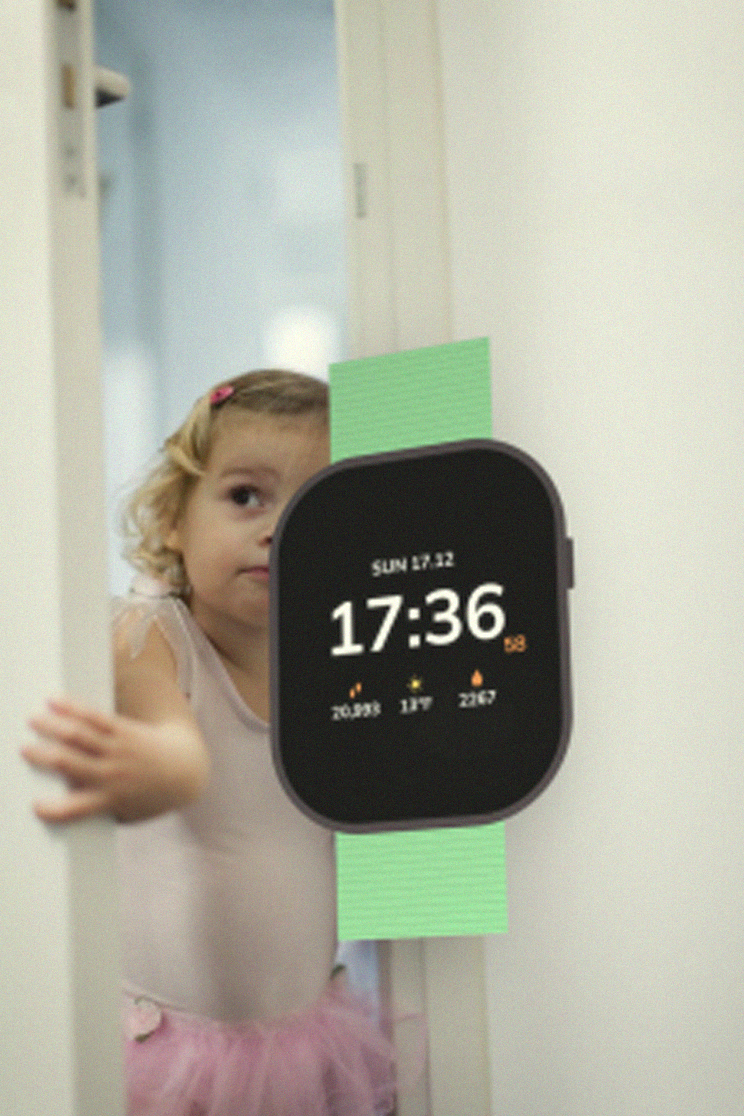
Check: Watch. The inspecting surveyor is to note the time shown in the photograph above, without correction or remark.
17:36
